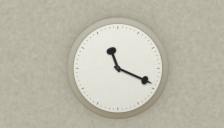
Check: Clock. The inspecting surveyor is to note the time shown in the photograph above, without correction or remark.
11:19
